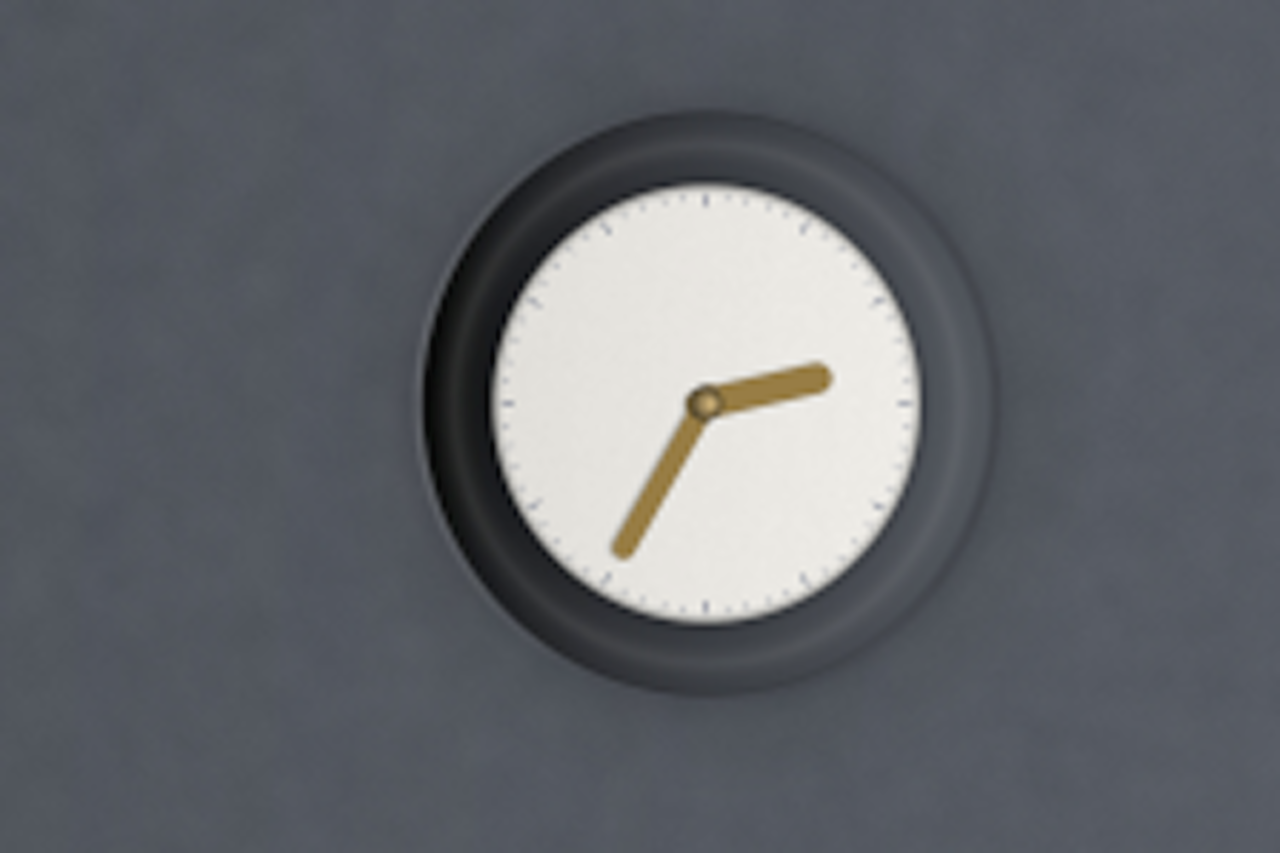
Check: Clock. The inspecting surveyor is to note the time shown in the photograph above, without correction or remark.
2:35
